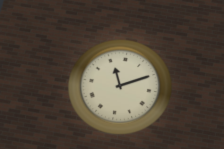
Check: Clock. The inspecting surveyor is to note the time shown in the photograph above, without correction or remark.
11:10
